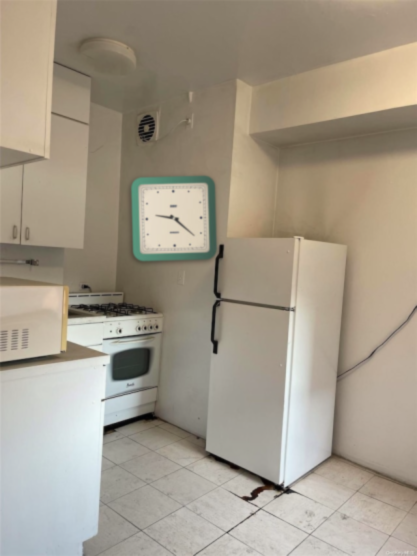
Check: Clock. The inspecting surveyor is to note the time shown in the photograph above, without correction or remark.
9:22
